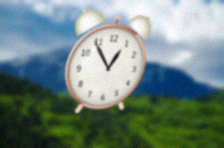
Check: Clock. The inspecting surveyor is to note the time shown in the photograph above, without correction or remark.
12:54
